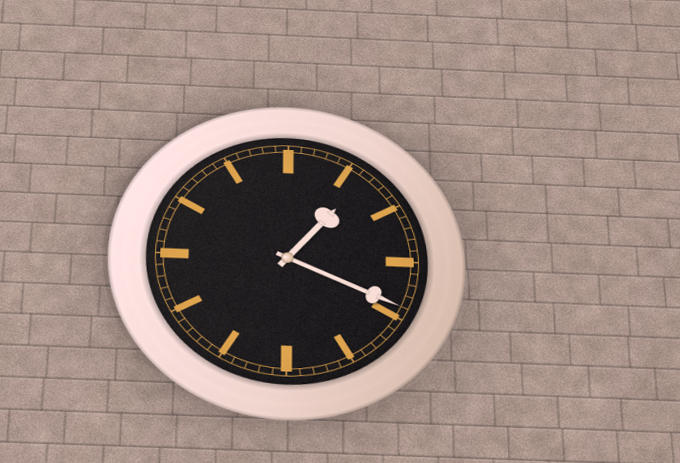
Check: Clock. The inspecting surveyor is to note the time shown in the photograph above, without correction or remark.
1:19
